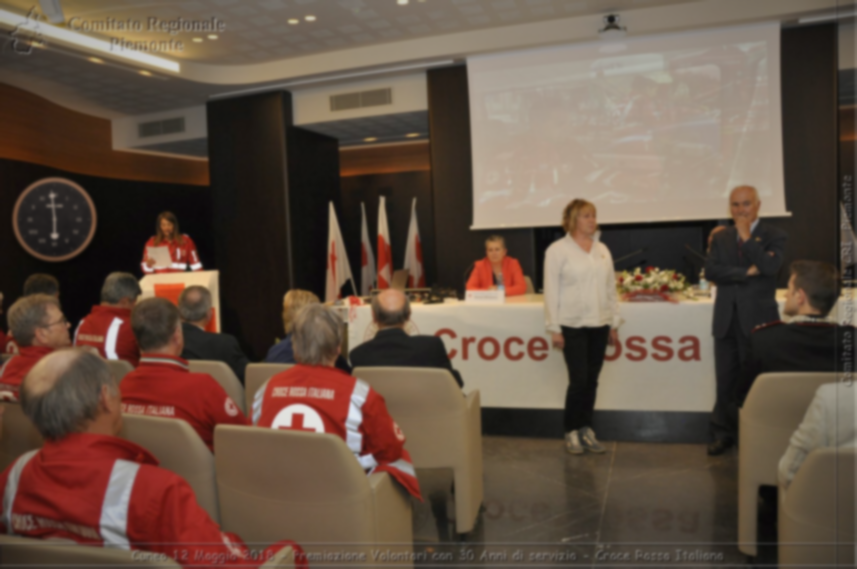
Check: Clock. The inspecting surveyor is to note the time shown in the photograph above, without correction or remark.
5:59
